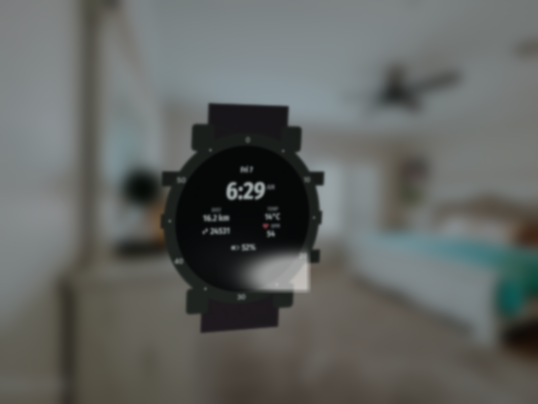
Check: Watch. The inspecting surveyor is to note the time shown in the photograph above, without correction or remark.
6:29
